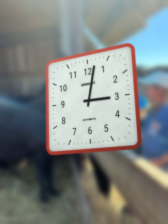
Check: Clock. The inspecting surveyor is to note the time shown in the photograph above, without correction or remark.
3:02
